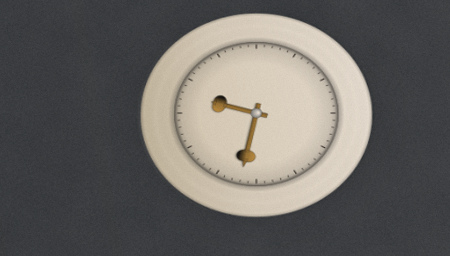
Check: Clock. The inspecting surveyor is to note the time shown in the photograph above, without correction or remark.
9:32
